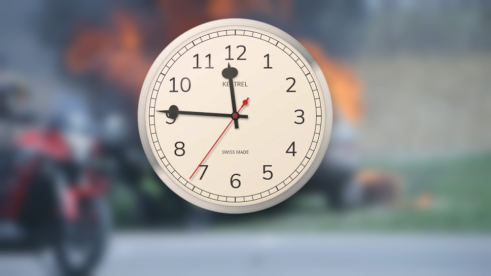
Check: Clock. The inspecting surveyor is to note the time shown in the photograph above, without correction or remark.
11:45:36
